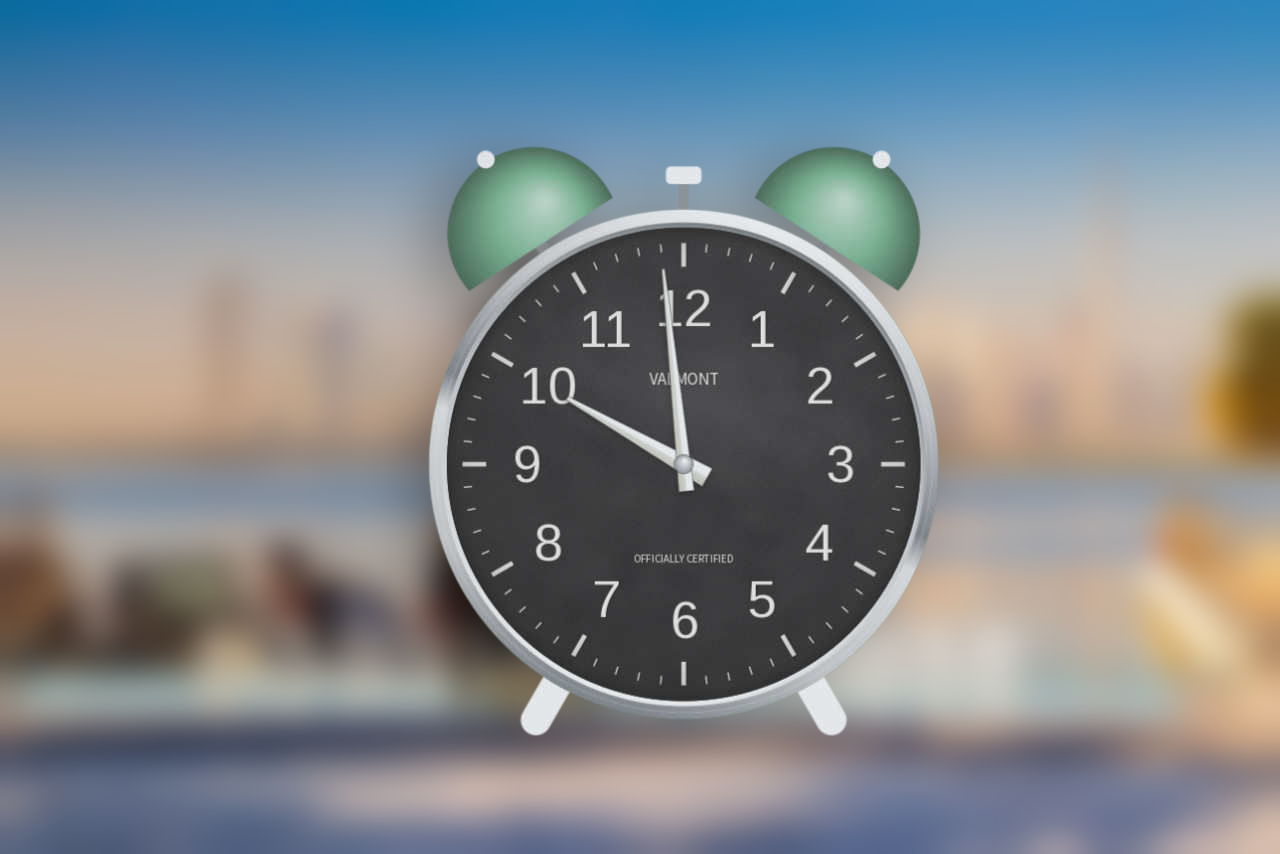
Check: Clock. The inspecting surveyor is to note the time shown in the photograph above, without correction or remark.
9:59
